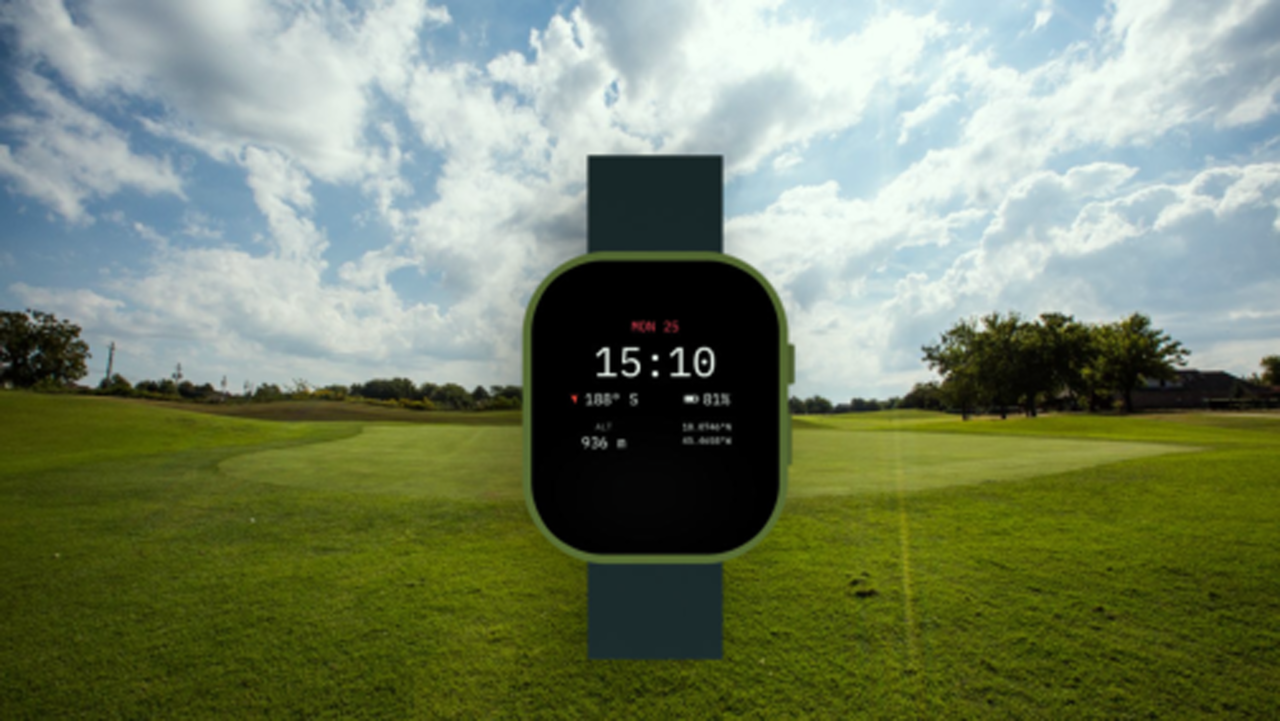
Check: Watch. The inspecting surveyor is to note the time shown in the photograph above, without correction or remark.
15:10
